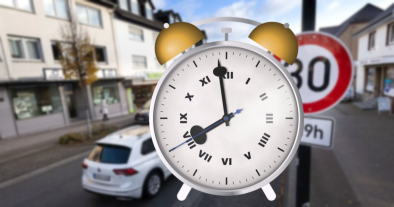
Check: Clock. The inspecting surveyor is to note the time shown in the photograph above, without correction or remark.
7:58:40
